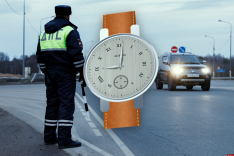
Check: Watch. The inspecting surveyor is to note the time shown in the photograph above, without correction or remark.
9:01
